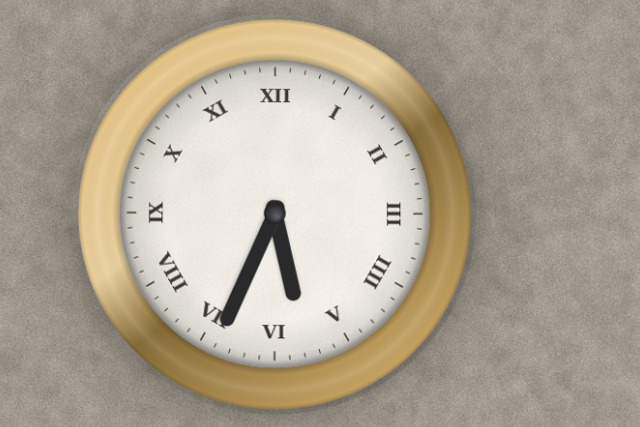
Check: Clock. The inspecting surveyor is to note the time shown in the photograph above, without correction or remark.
5:34
